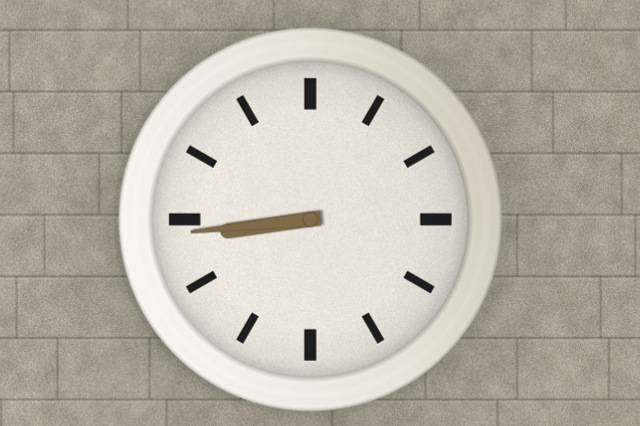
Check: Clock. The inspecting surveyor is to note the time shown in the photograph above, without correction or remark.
8:44
